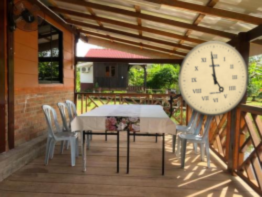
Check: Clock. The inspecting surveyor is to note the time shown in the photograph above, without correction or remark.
4:59
